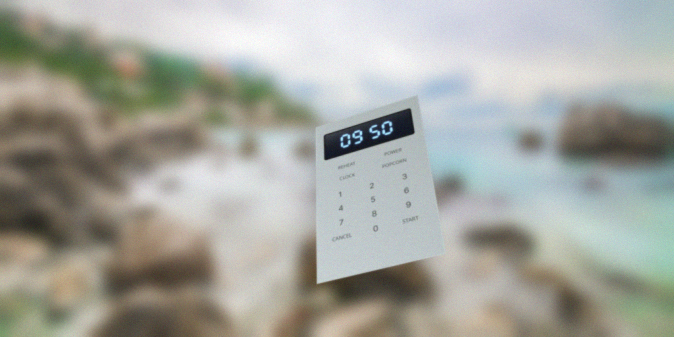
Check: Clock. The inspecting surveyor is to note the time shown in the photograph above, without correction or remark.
9:50
